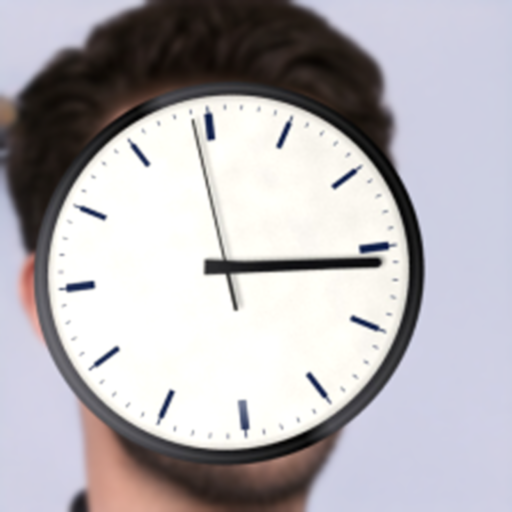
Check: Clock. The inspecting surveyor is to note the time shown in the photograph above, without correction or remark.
3:15:59
